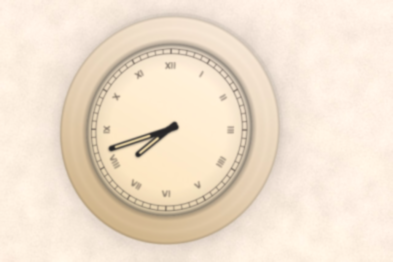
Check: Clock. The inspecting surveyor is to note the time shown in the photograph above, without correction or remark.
7:42
